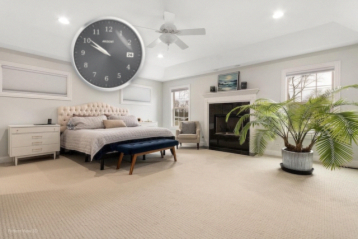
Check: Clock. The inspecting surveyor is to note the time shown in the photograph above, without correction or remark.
9:51
